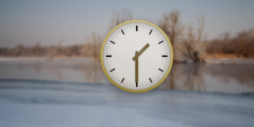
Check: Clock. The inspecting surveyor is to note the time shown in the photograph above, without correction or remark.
1:30
